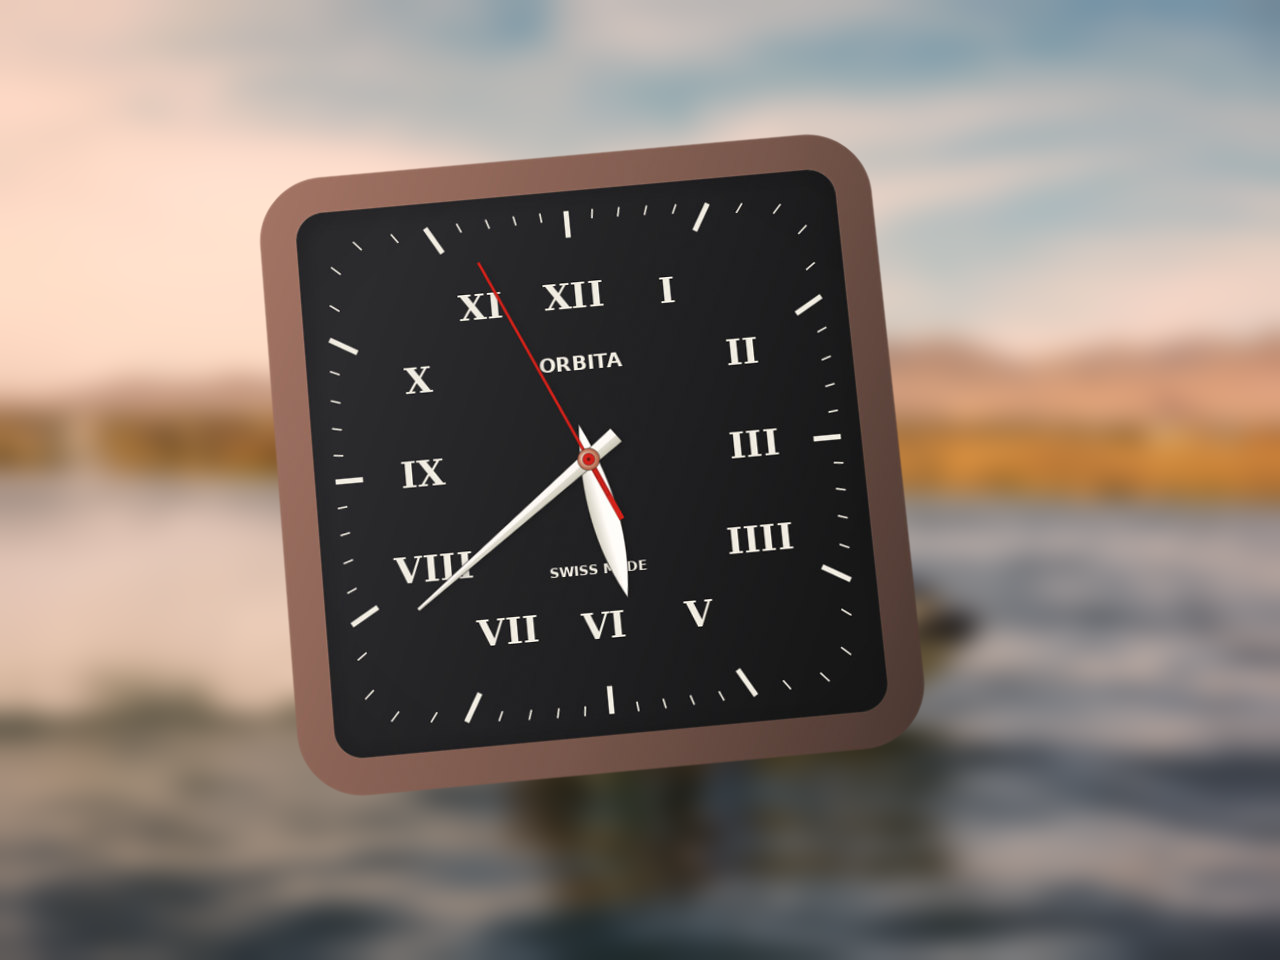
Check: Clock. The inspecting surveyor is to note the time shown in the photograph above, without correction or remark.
5:38:56
